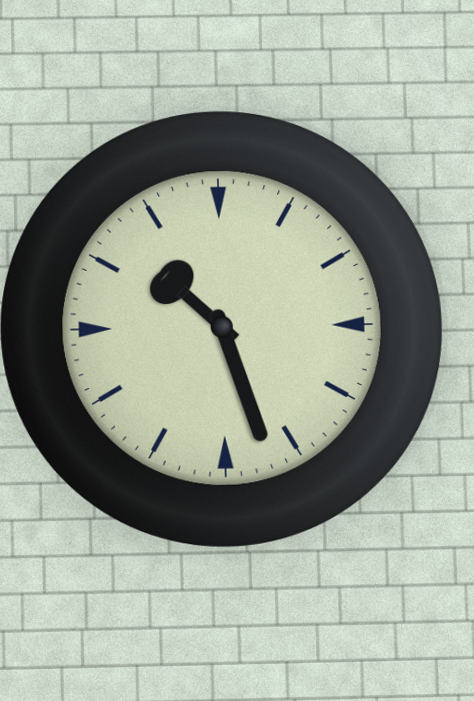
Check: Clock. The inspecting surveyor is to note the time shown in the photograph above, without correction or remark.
10:27
